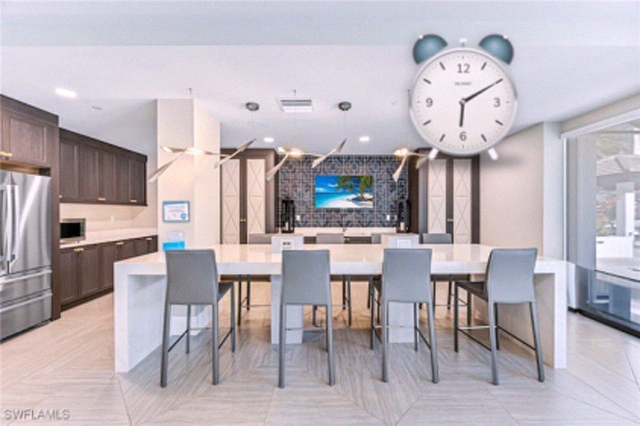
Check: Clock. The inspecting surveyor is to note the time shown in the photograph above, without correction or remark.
6:10
